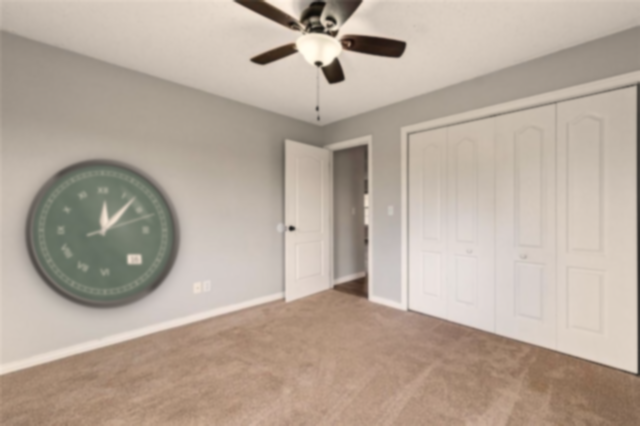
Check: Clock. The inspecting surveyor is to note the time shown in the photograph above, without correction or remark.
12:07:12
